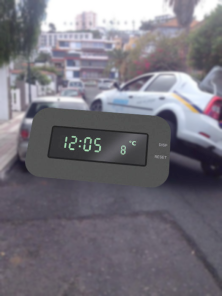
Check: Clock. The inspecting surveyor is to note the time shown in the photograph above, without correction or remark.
12:05
